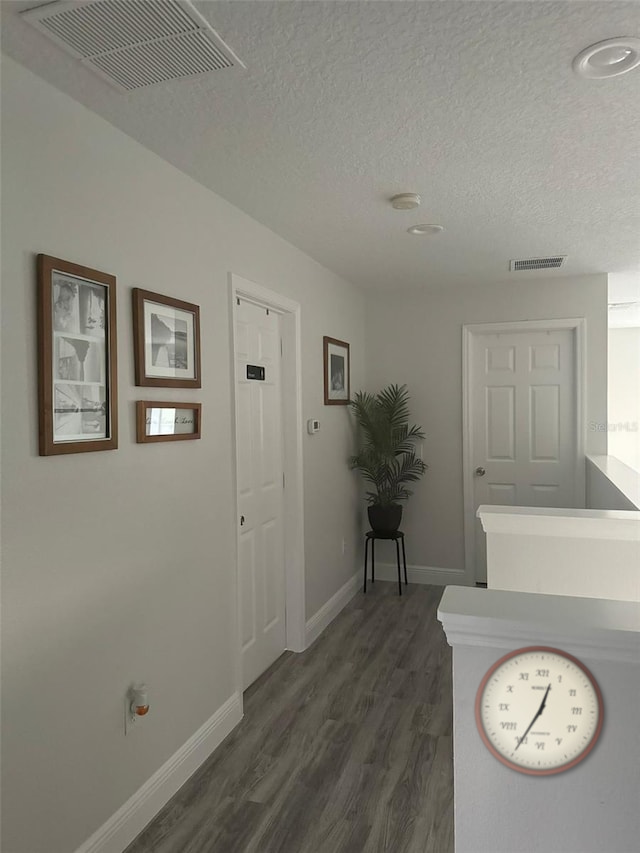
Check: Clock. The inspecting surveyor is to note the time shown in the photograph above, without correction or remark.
12:35
